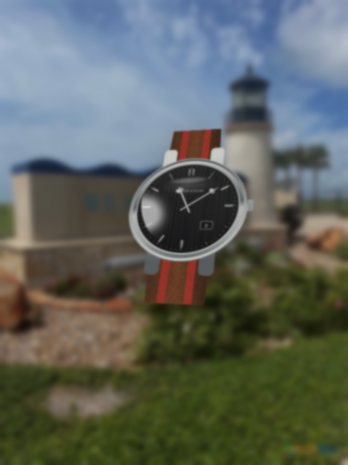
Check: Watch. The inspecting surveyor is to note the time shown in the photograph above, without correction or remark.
11:09
